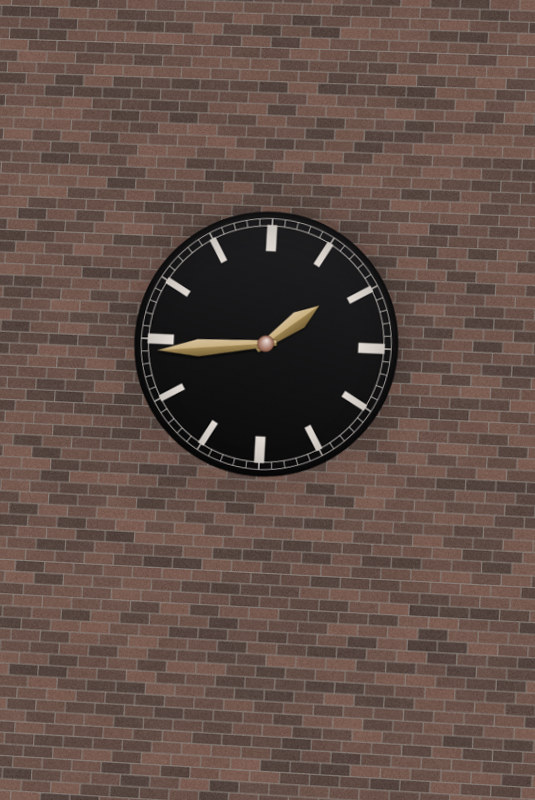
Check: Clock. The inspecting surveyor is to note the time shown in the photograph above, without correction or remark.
1:44
